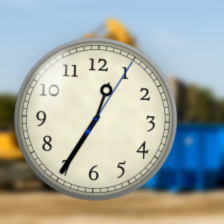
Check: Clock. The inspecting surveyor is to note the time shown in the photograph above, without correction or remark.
12:35:05
